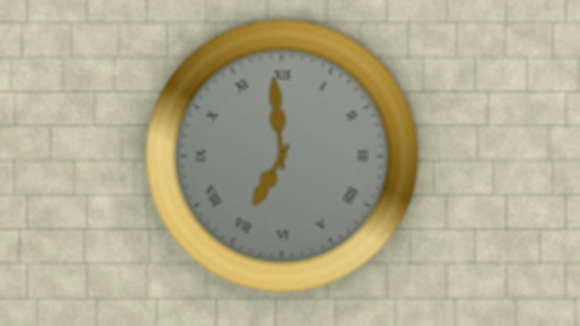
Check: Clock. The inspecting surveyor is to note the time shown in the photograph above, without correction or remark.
6:59
